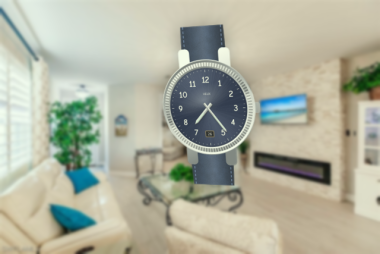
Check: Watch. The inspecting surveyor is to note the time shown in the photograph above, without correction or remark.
7:24
